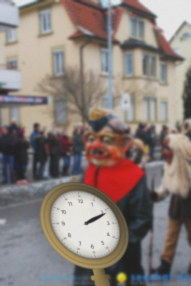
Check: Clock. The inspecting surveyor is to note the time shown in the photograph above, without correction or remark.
2:11
